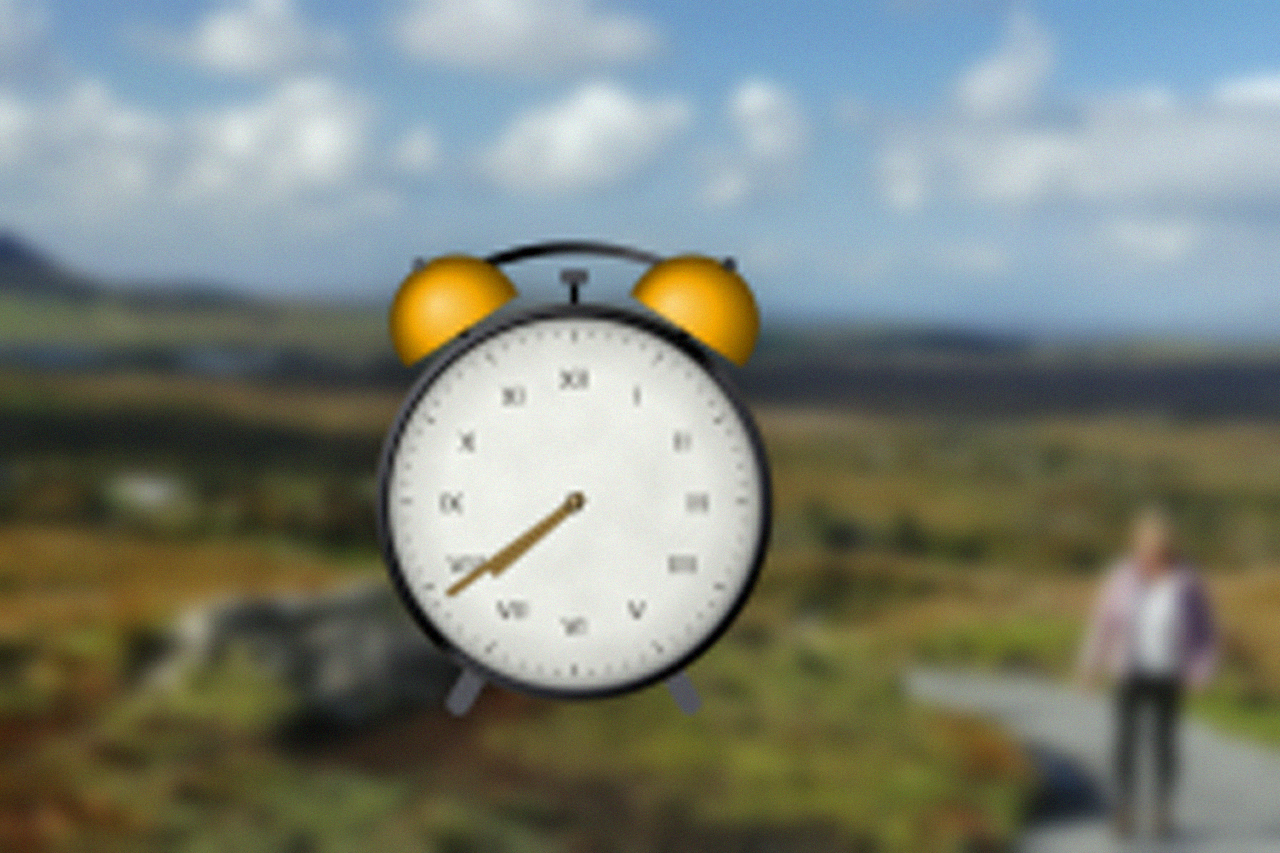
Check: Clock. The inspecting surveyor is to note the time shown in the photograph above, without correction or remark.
7:39
